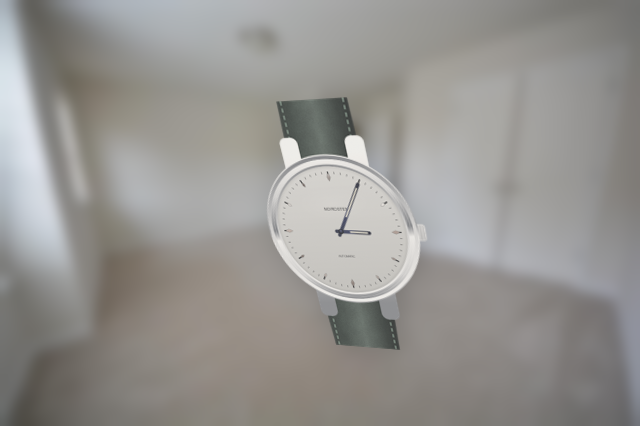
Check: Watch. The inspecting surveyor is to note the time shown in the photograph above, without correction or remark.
3:05
